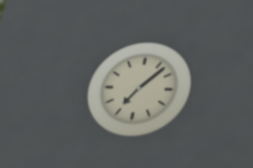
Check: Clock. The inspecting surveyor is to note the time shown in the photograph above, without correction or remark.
7:07
